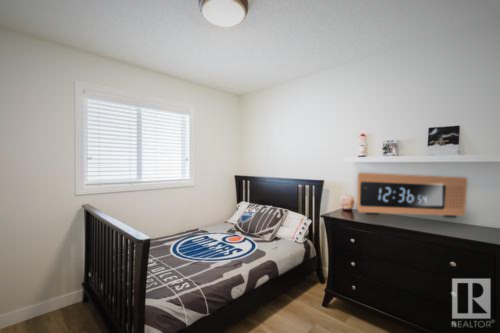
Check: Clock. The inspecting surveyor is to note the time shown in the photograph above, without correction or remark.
12:36
